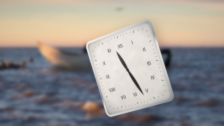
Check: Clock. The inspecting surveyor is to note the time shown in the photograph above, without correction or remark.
11:27
